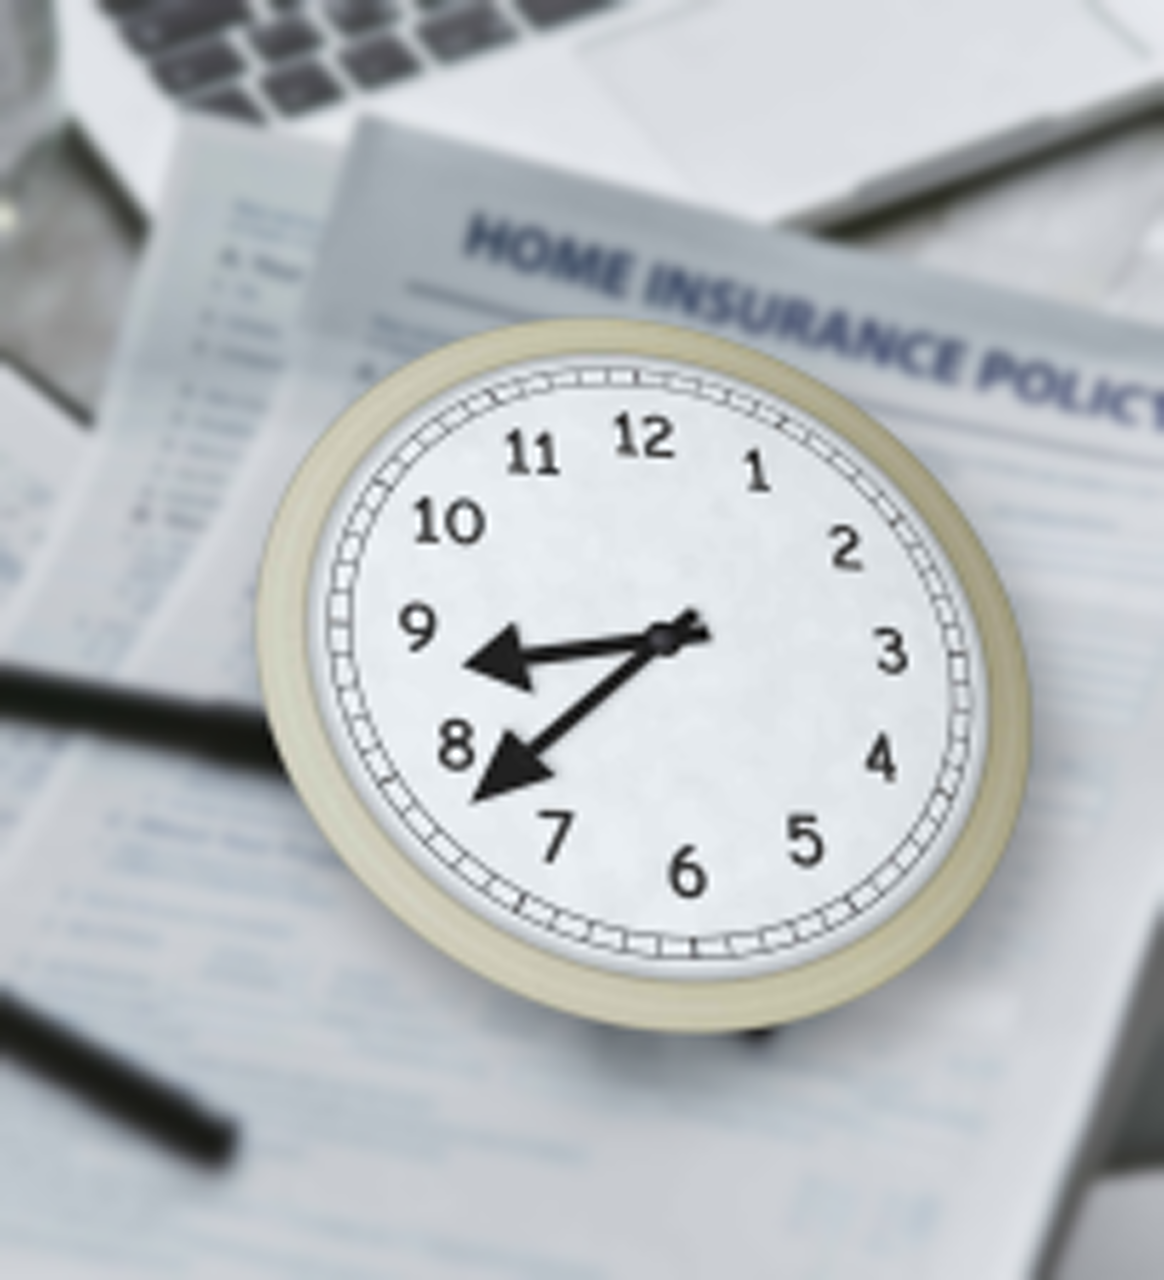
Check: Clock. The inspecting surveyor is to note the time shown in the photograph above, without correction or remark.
8:38
